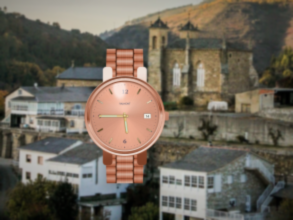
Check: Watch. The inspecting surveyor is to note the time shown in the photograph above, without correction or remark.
5:45
